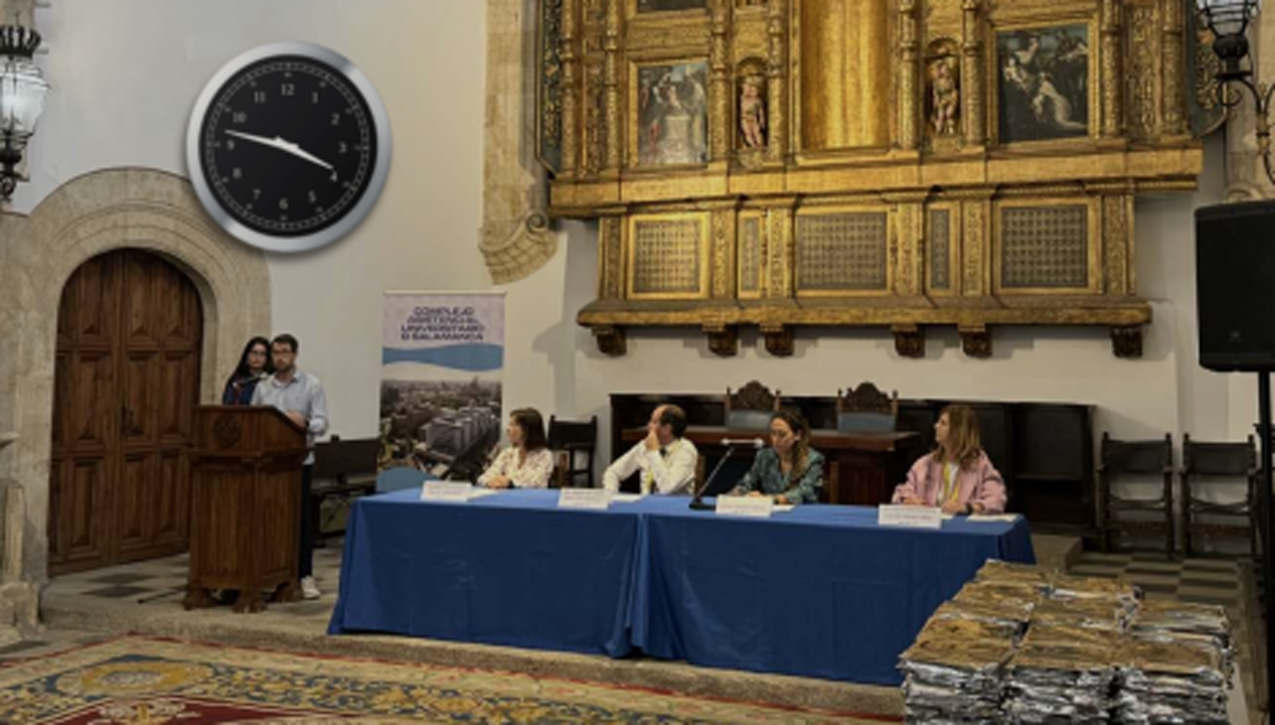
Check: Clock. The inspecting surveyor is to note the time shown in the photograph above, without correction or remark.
3:47
